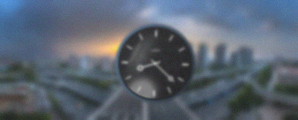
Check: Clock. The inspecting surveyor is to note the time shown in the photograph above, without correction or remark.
8:22
